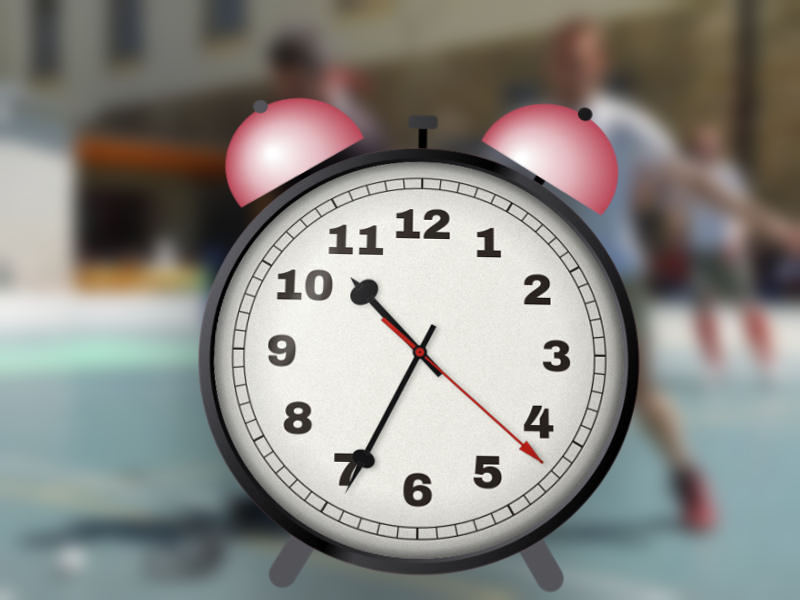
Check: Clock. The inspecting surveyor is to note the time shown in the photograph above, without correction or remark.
10:34:22
